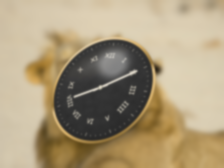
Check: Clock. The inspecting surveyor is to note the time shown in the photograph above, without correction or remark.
8:10
